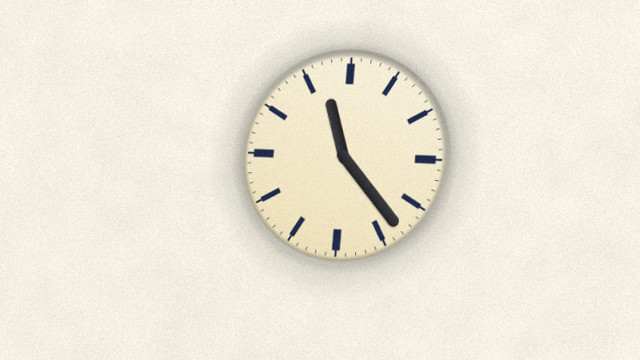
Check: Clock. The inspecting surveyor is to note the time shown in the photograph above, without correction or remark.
11:23
